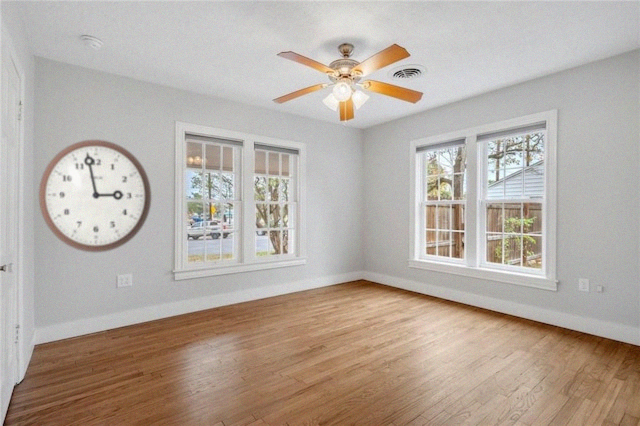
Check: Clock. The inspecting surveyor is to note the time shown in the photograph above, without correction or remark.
2:58
